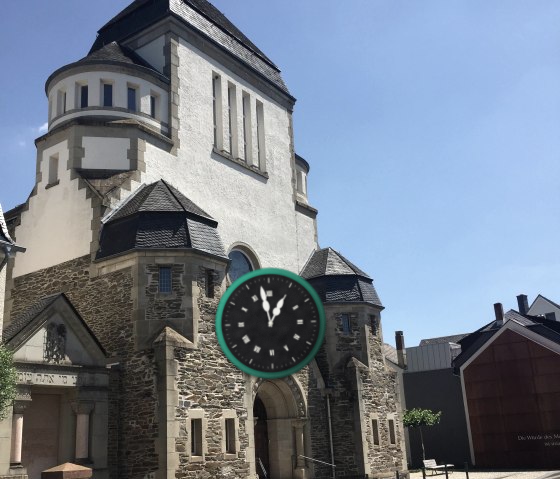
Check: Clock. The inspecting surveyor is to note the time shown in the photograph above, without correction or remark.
12:58
